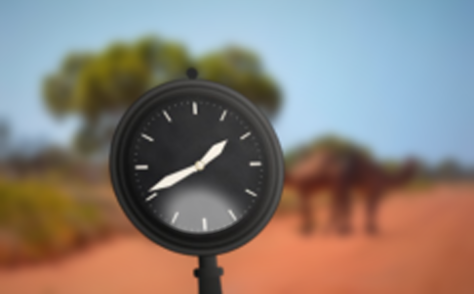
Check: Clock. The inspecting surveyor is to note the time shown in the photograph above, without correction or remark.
1:41
